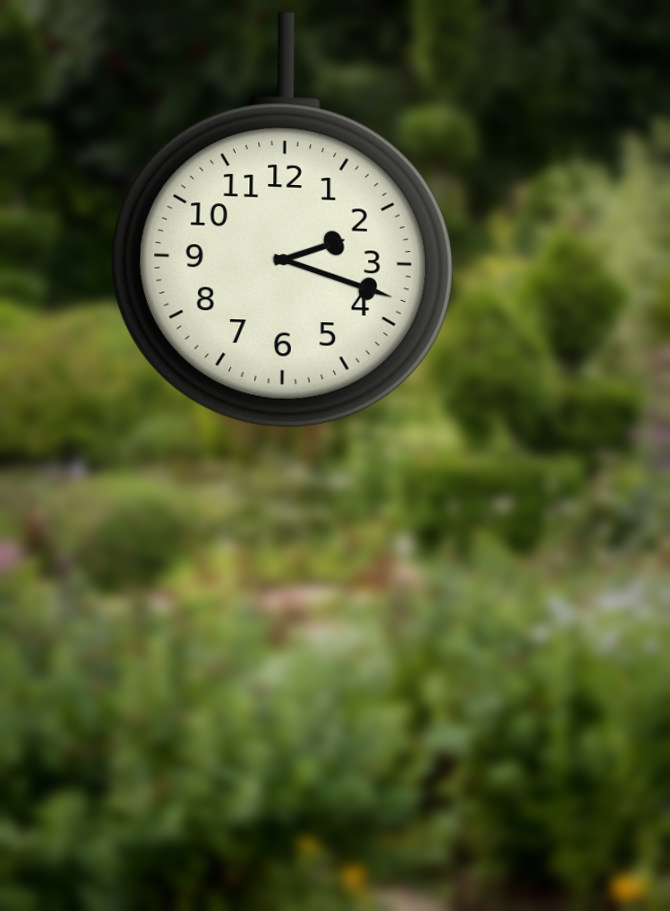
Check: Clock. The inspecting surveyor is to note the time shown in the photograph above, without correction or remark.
2:18
